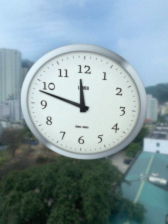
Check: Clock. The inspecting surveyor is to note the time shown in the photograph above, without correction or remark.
11:48
